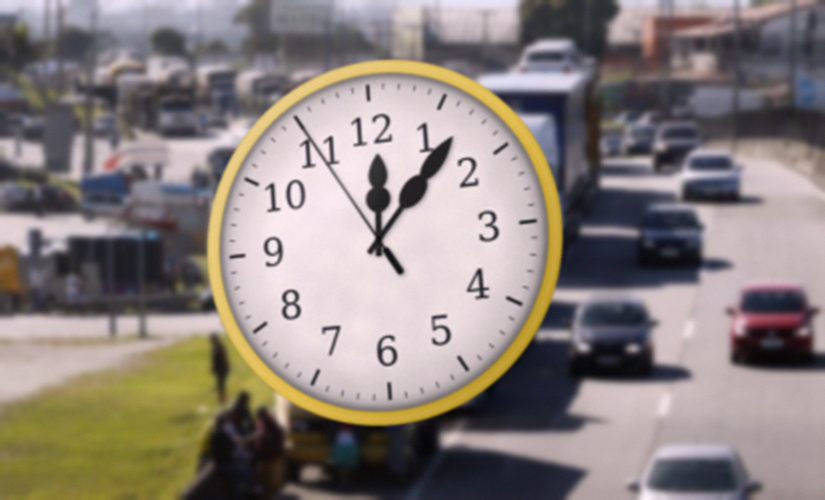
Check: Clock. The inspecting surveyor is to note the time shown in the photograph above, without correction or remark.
12:06:55
